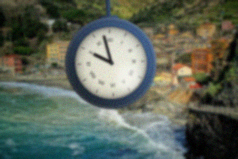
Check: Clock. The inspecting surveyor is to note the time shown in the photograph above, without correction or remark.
9:58
